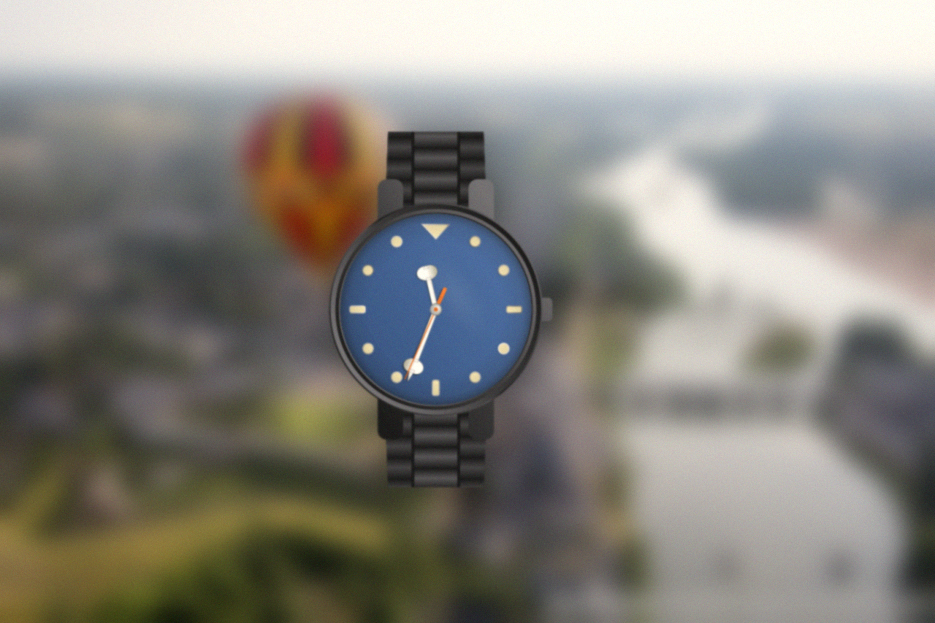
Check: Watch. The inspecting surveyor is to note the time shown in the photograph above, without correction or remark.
11:33:34
